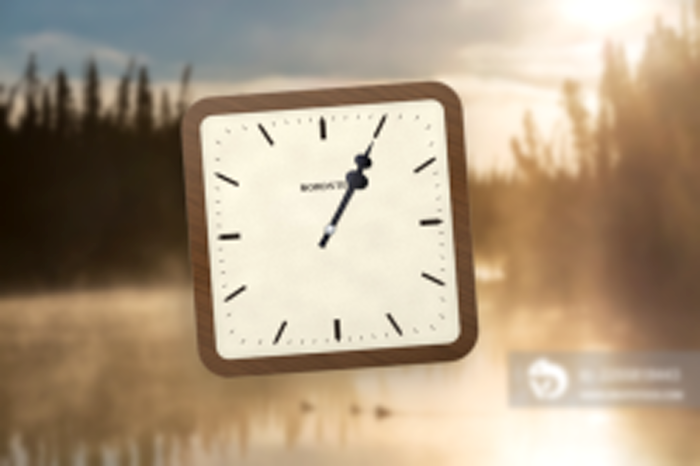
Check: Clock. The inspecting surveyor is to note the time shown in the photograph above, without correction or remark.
1:05
